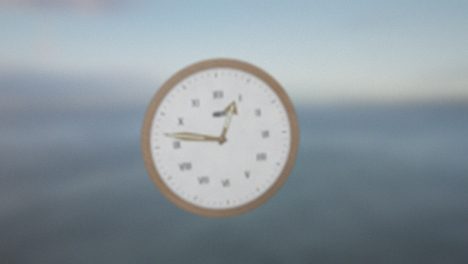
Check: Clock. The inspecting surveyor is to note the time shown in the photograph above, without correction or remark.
12:47
